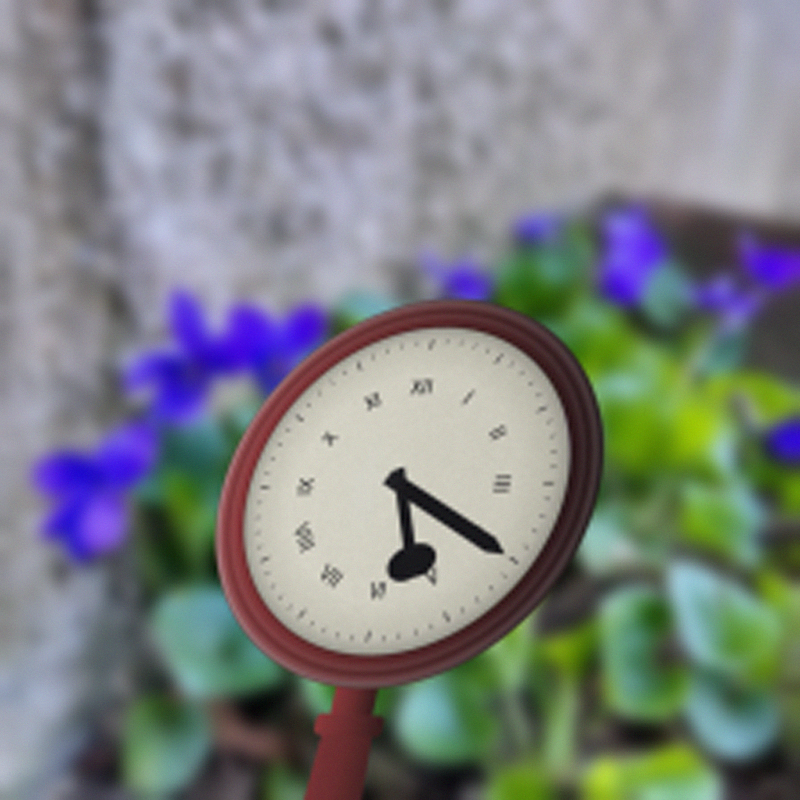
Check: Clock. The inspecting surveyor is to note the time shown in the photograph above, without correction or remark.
5:20
